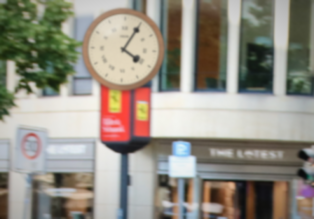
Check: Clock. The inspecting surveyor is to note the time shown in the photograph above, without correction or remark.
4:05
